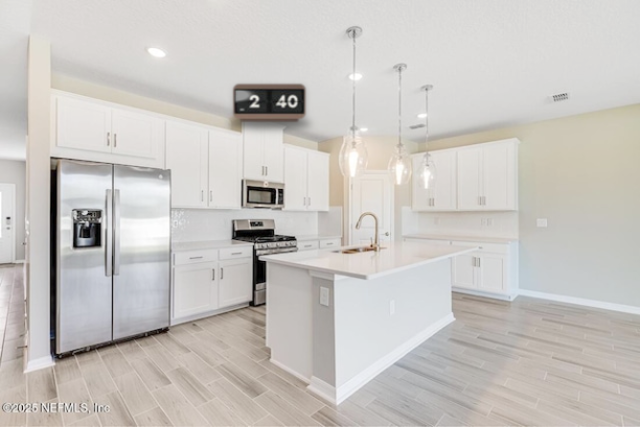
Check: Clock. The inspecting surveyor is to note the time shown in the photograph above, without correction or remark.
2:40
